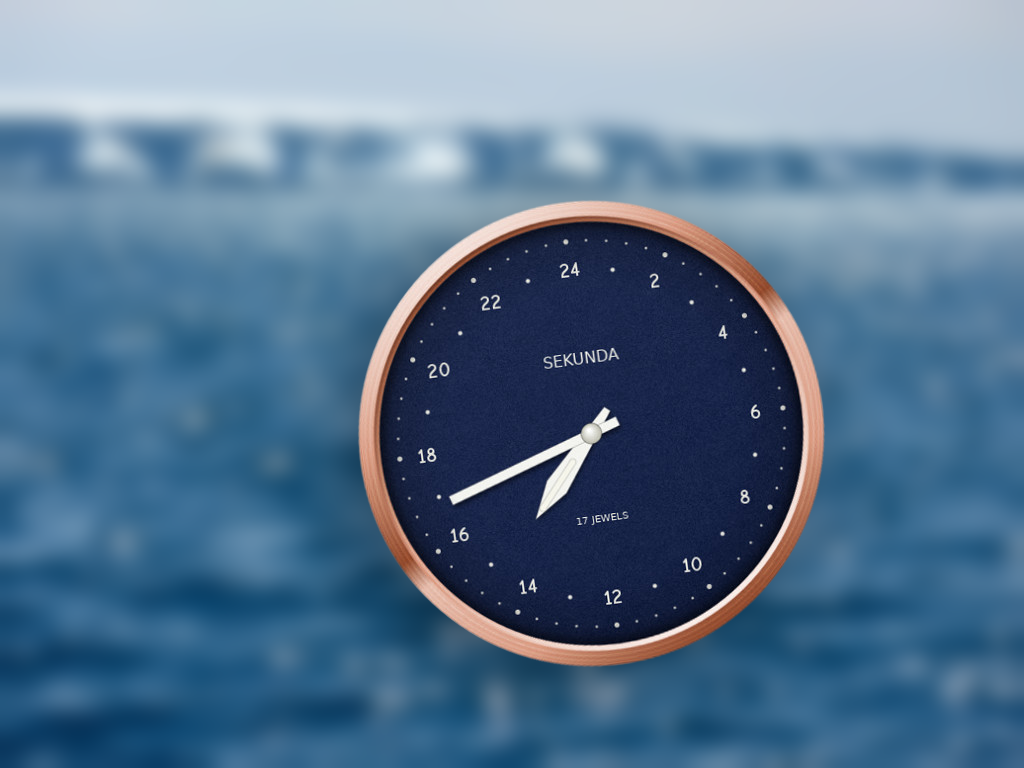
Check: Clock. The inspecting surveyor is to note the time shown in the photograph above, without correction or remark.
14:42
